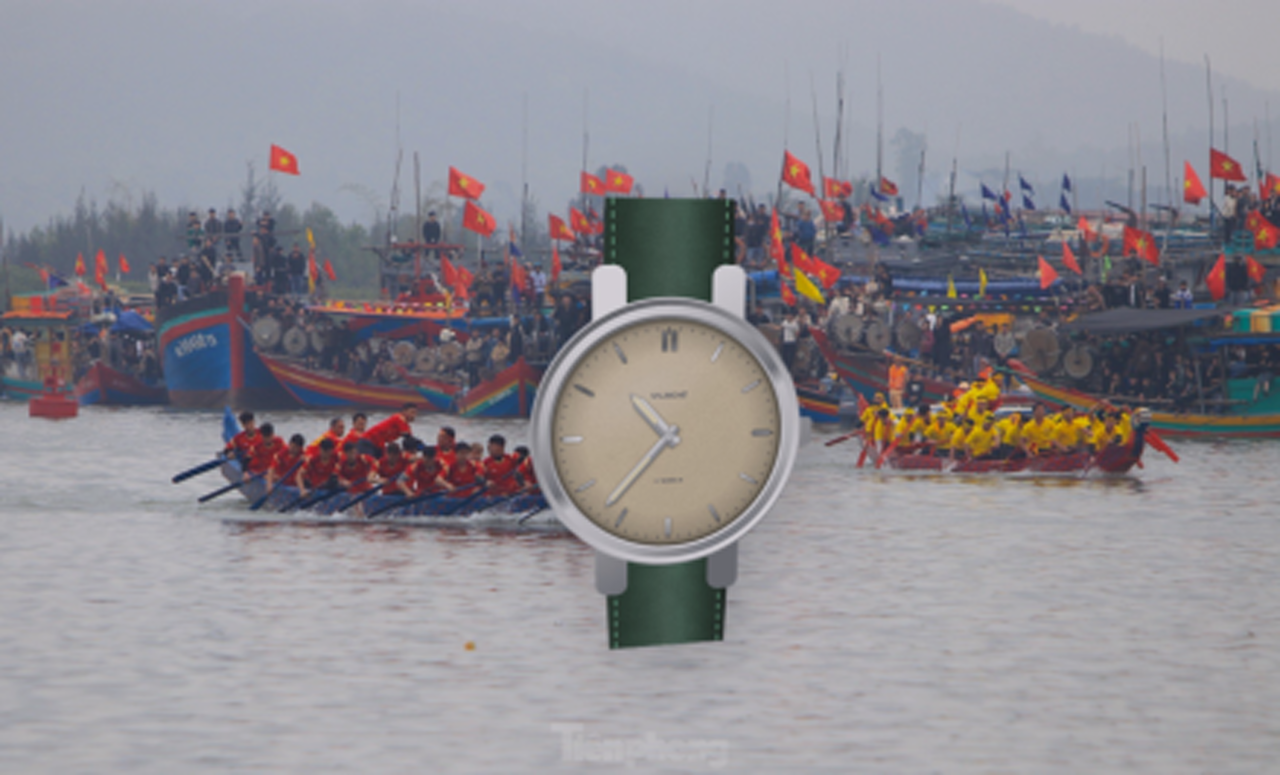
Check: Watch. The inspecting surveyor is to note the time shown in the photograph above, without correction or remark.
10:37
